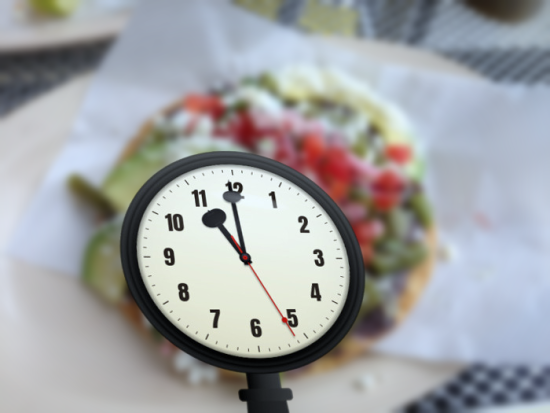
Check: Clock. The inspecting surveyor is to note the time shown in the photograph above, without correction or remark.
10:59:26
